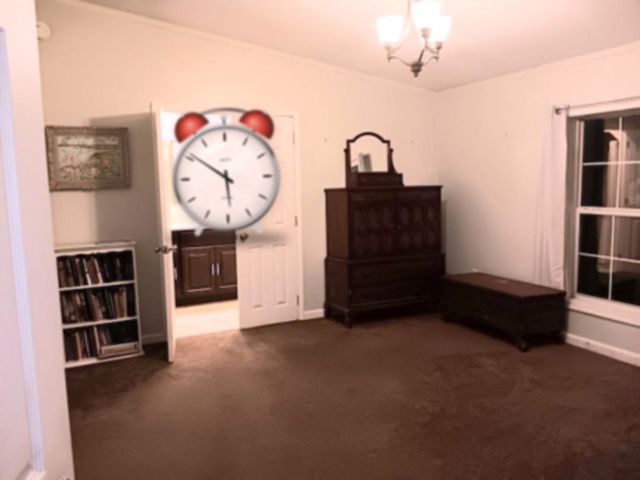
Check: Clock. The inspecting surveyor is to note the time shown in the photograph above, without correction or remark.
5:51
